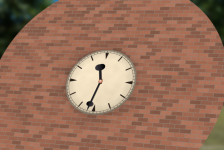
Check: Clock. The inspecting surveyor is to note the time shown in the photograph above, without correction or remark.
11:32
